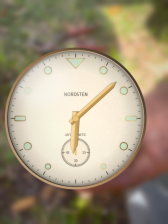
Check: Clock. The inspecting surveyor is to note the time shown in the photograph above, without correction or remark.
6:08
